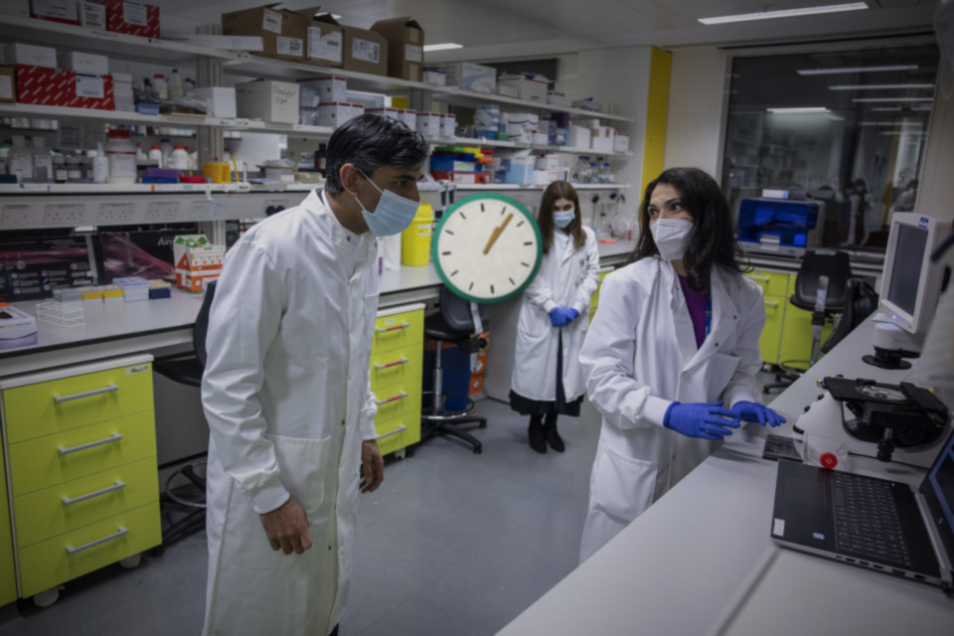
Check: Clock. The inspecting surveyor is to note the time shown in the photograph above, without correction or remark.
1:07
